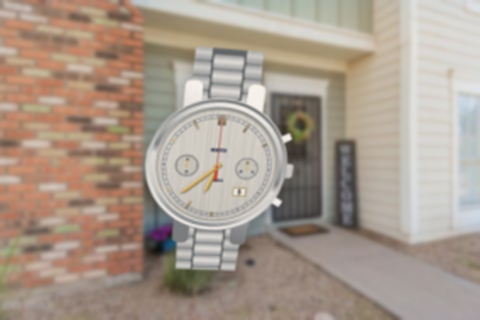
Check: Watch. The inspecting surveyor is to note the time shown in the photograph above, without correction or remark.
6:38
